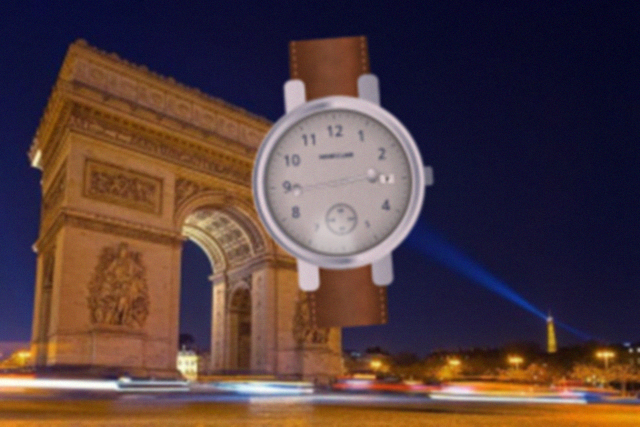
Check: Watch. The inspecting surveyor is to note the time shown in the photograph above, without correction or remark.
2:44
